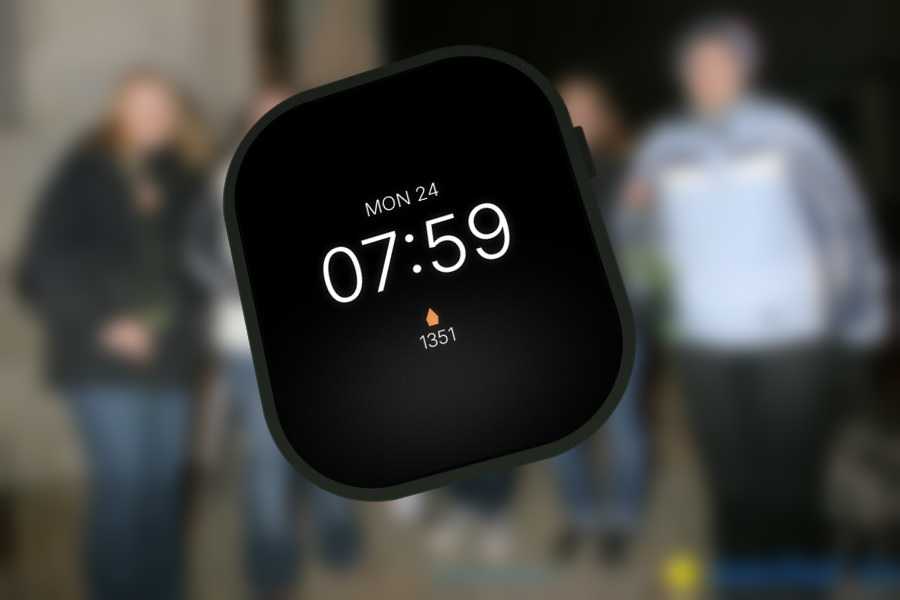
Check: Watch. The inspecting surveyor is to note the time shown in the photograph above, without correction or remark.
7:59
